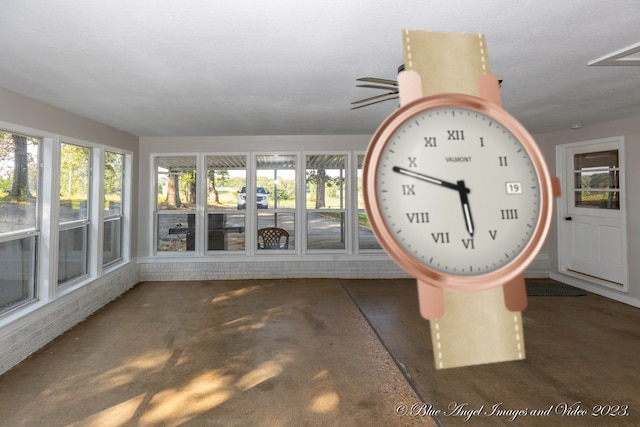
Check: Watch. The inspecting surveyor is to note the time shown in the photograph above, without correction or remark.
5:48
